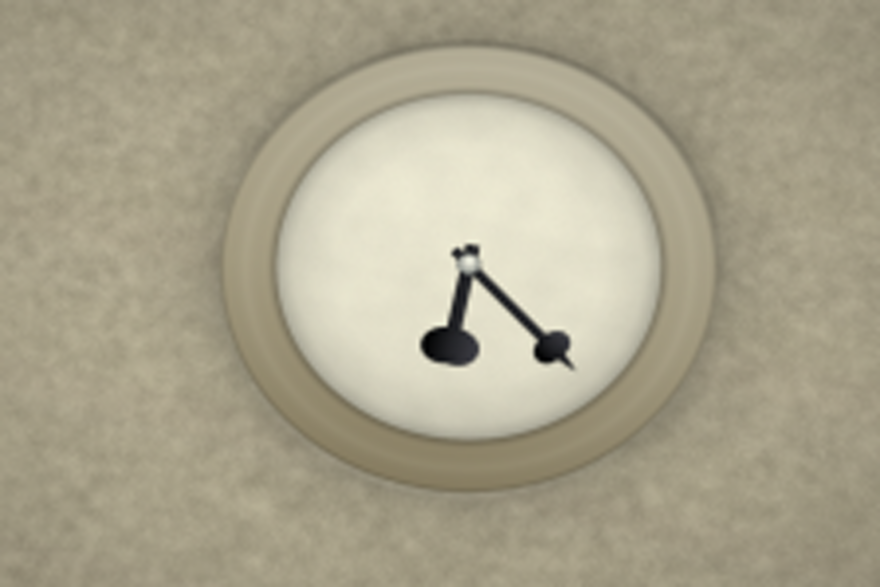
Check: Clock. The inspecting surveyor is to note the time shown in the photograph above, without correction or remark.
6:23
